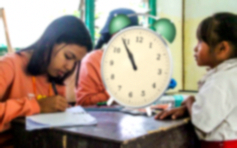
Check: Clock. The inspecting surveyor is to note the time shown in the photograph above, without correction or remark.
10:54
